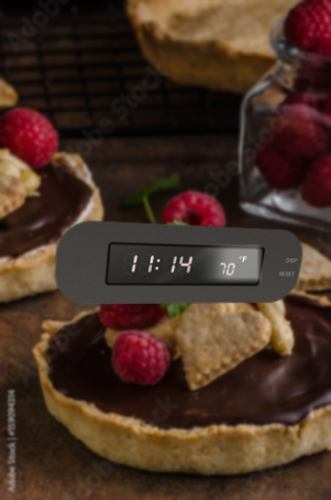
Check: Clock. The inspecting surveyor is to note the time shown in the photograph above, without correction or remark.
11:14
